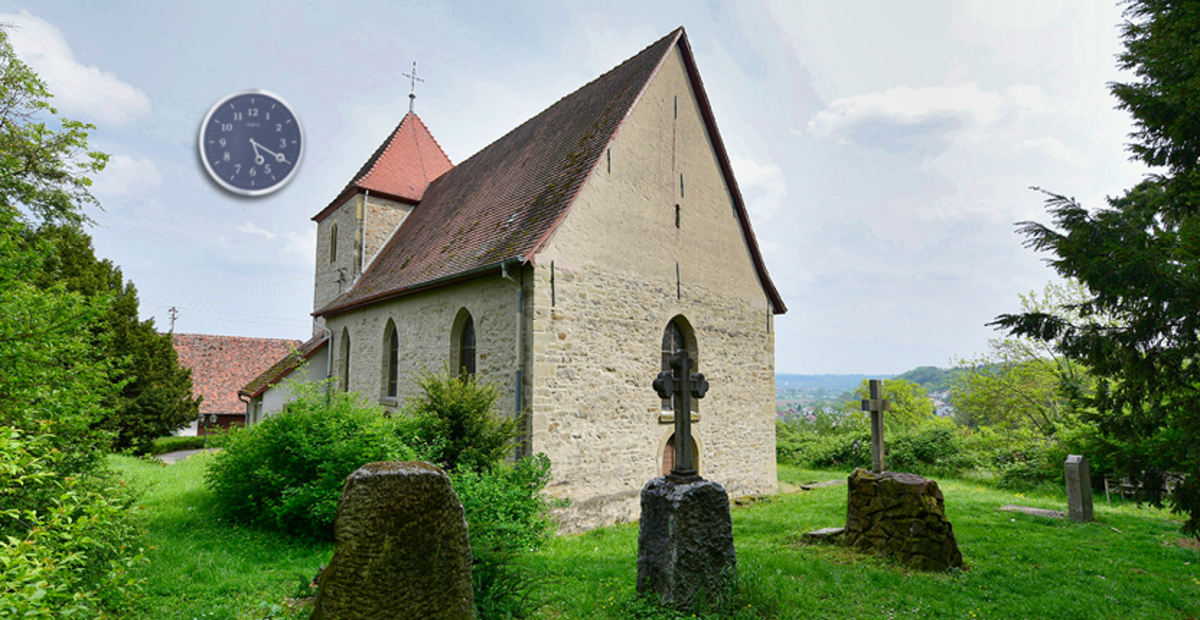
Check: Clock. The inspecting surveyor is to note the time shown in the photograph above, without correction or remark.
5:20
